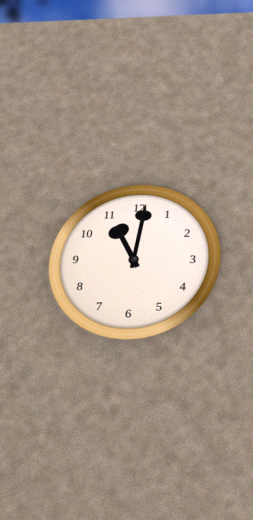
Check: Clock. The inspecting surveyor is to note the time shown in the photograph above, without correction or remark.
11:01
